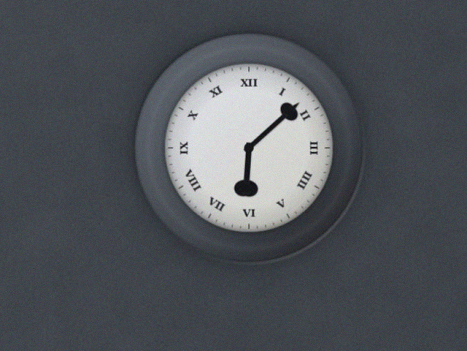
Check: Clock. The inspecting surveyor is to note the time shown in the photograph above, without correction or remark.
6:08
